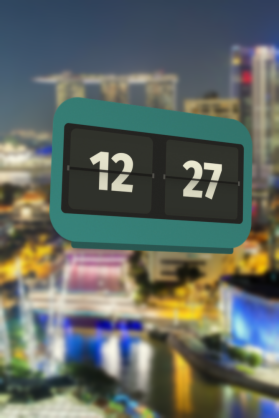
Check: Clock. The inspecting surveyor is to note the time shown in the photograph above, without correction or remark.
12:27
